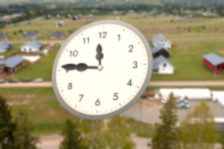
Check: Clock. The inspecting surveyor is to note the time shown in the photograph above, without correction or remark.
11:46
